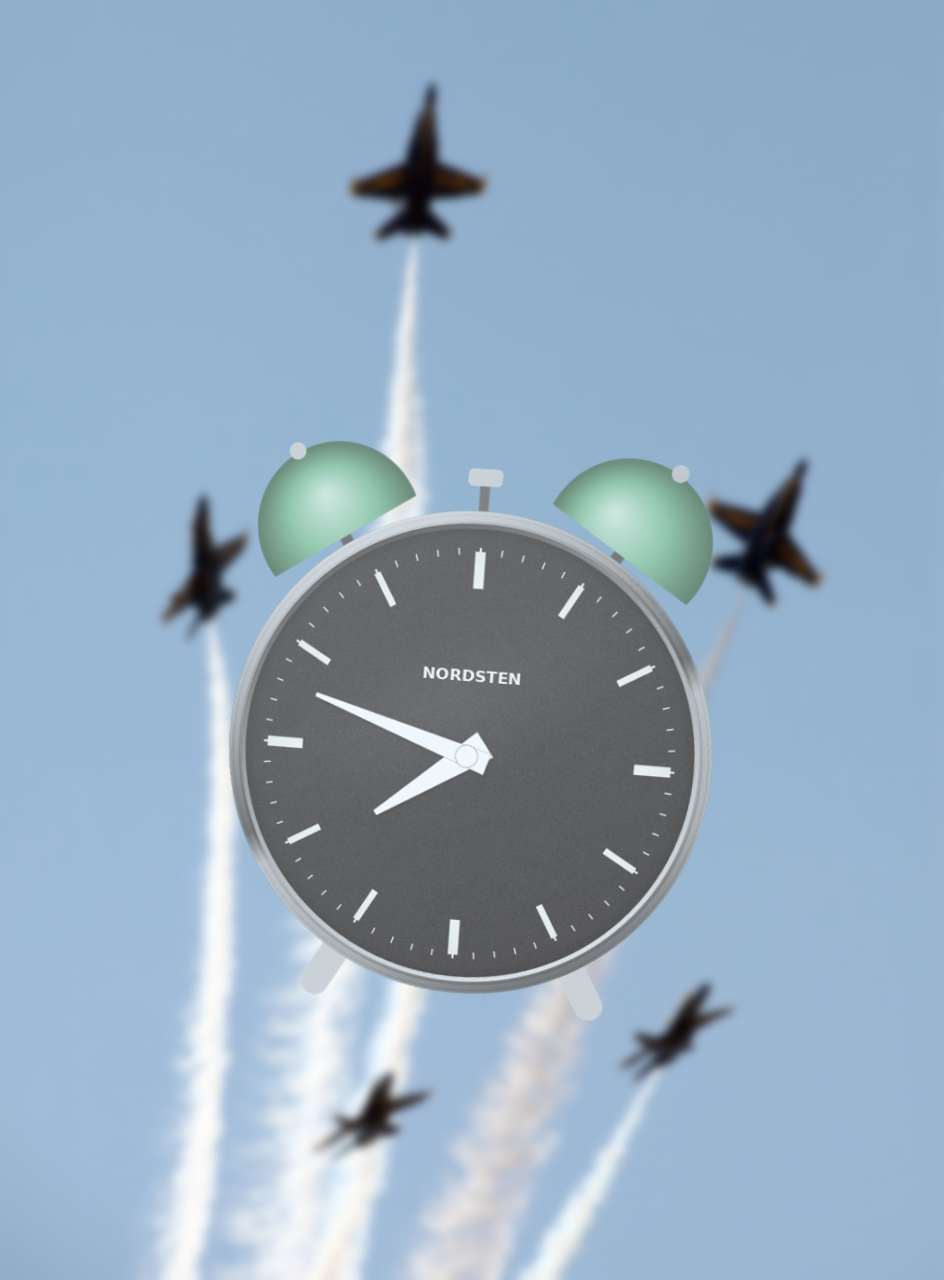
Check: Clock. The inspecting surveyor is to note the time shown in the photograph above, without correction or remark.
7:48
